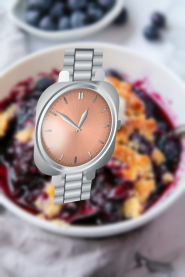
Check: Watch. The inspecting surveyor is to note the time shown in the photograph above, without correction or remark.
12:51
